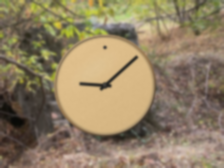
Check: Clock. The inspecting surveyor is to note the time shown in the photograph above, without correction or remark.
9:08
